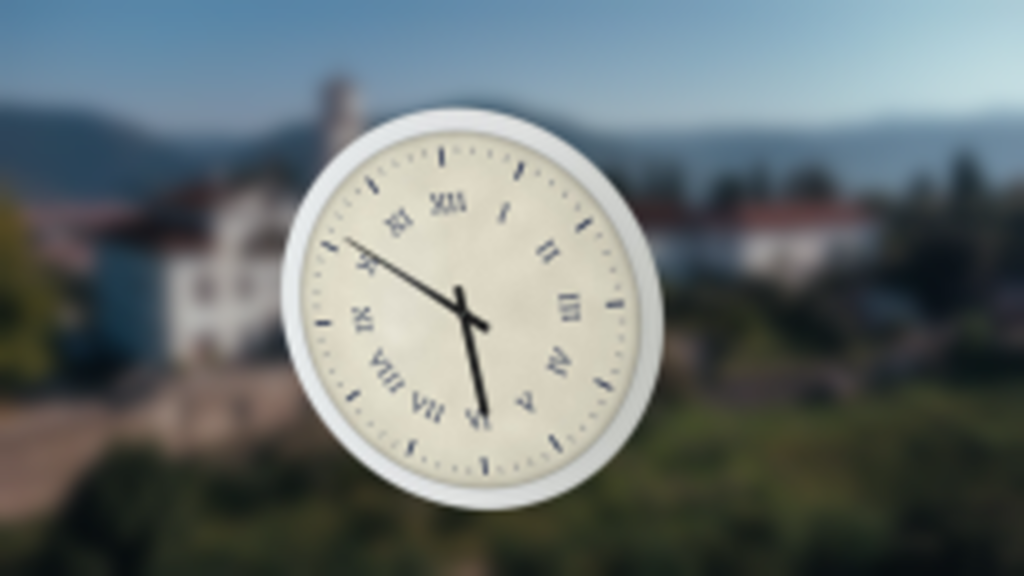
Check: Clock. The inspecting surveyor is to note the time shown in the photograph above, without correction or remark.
5:51
